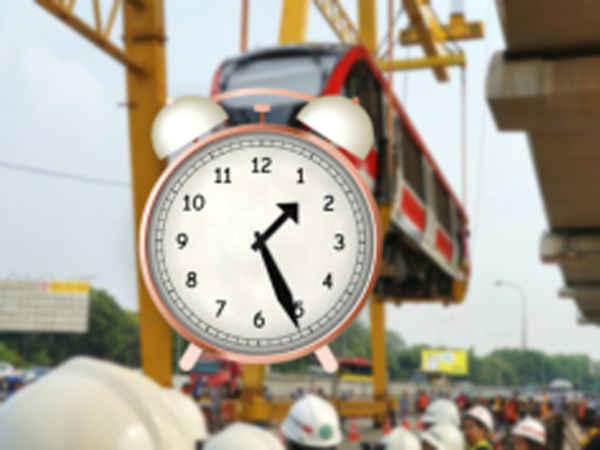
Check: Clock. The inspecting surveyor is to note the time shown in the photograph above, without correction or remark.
1:26
